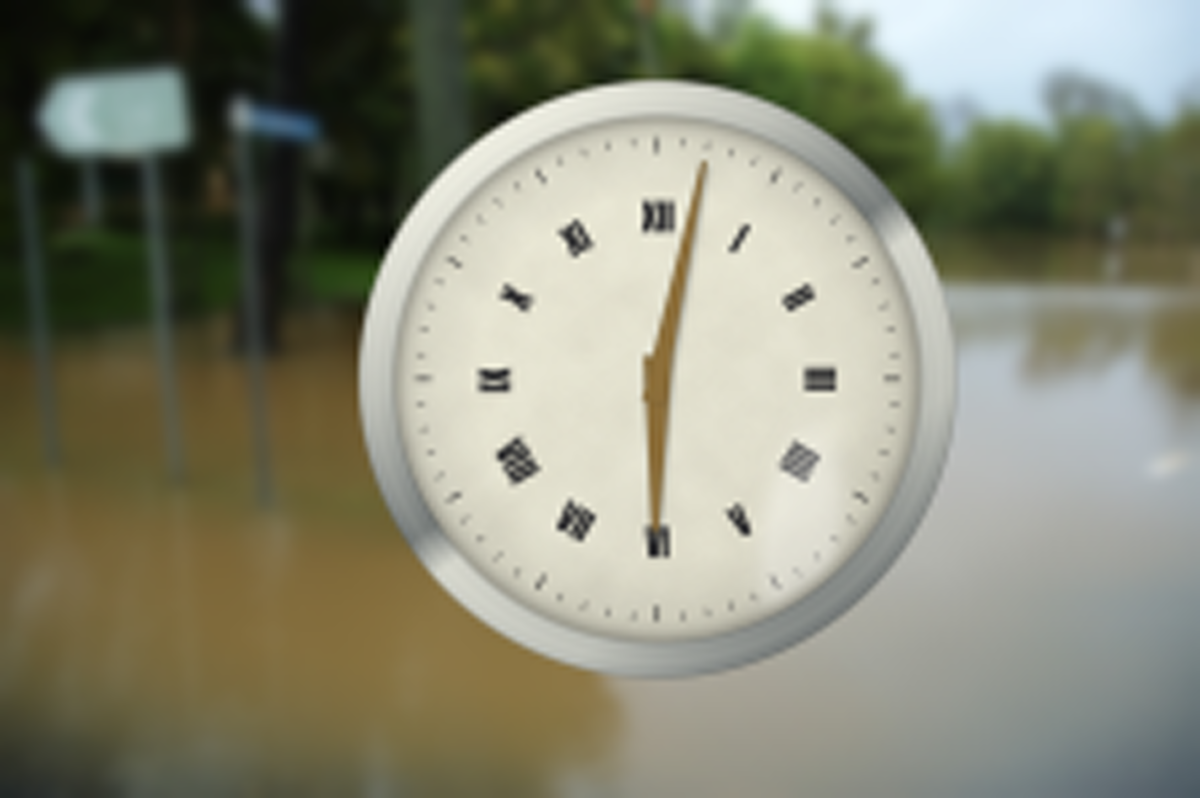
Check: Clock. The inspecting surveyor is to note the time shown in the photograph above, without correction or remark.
6:02
